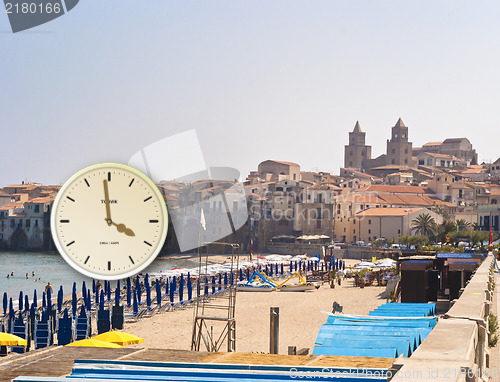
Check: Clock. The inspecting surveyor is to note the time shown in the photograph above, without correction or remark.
3:59
